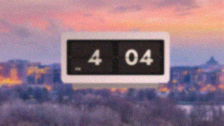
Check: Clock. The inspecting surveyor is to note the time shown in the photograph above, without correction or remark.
4:04
